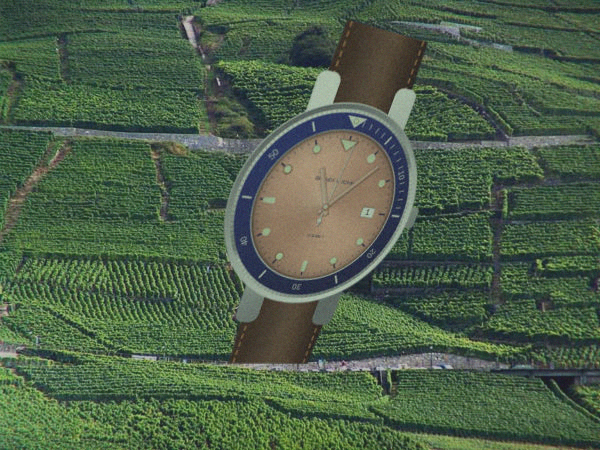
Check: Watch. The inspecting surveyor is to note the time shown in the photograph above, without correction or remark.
11:07:01
